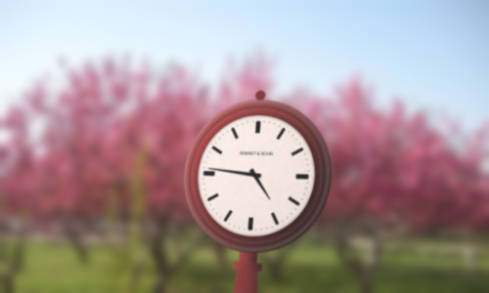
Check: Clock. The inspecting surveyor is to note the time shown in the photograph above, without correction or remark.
4:46
